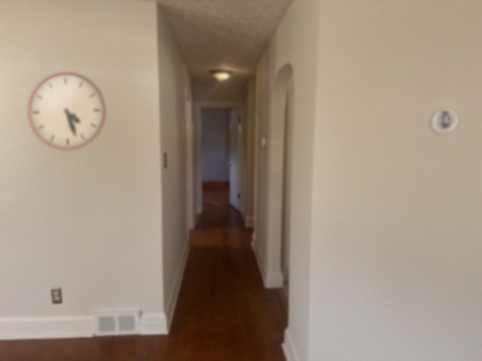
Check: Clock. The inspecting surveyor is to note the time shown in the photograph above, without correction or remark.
4:27
